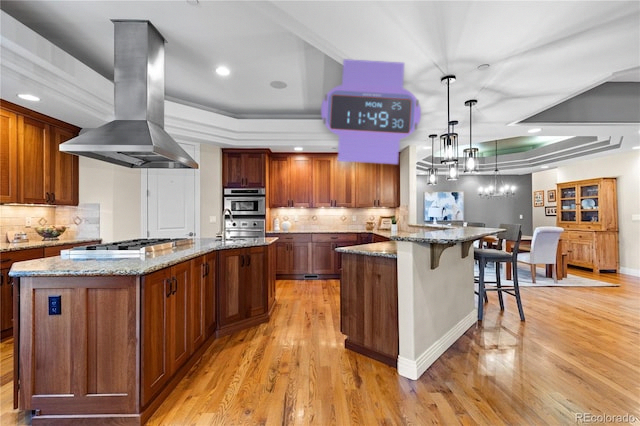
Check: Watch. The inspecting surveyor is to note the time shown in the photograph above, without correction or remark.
11:49
